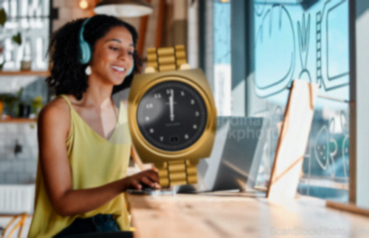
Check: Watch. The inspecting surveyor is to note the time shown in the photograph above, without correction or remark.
12:01
